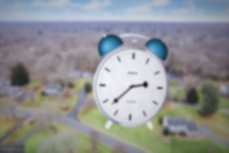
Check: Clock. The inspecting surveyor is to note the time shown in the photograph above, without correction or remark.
2:38
